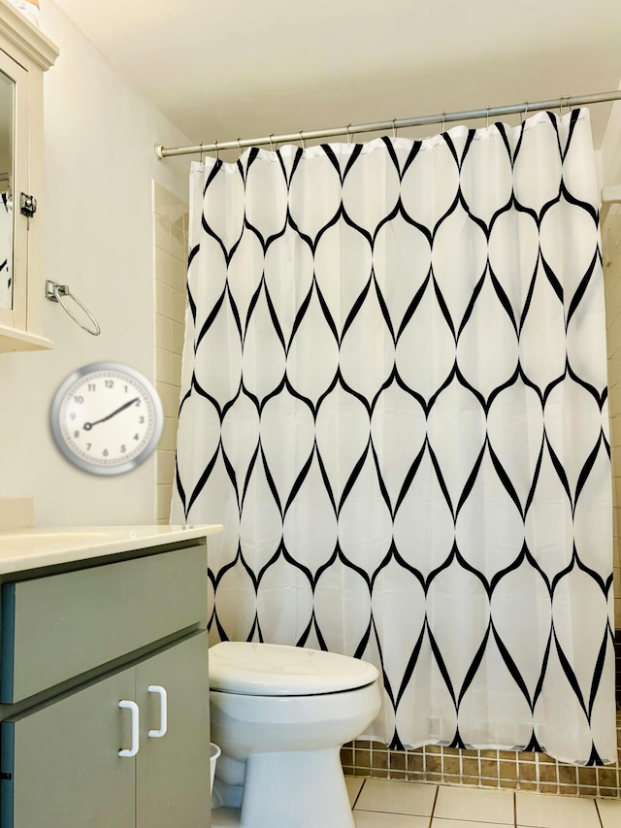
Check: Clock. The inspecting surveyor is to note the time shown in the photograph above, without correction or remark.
8:09
